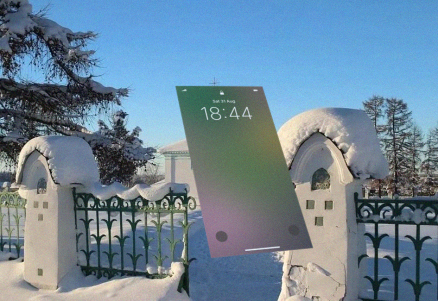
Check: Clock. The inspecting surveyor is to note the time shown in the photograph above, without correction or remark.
18:44
